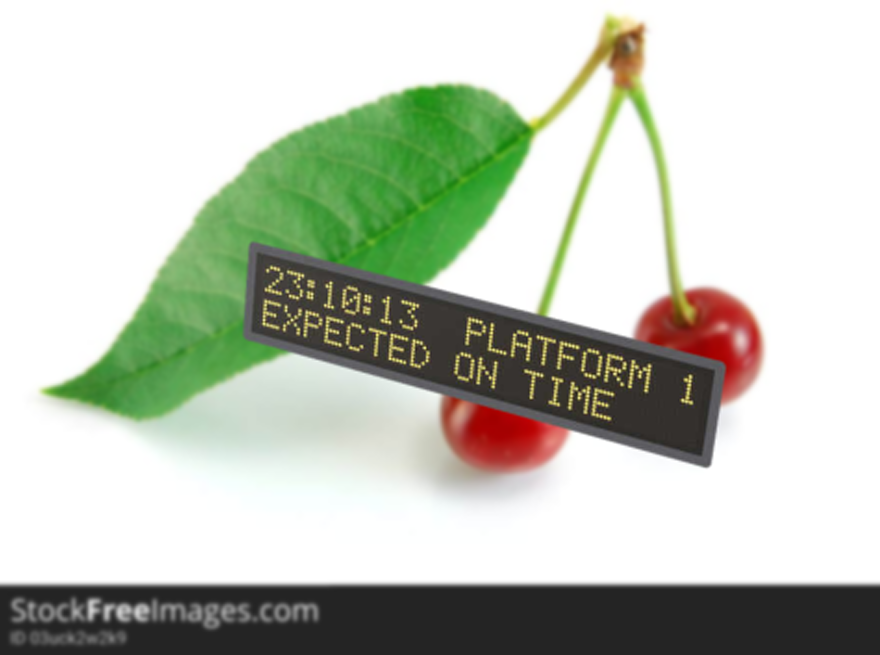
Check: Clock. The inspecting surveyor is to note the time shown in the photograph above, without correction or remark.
23:10:13
